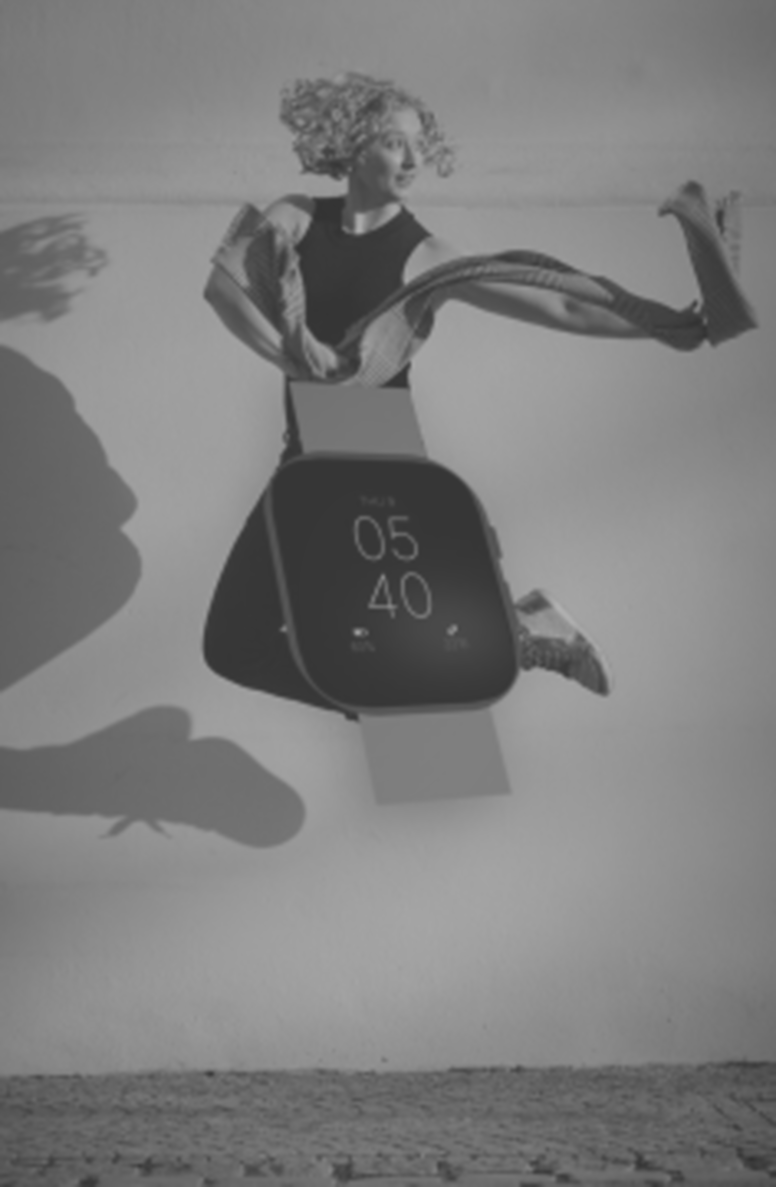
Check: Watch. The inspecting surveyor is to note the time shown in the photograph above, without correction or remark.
5:40
